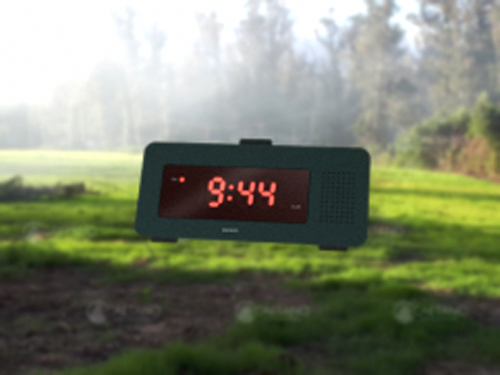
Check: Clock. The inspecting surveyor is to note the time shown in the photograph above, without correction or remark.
9:44
